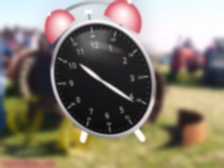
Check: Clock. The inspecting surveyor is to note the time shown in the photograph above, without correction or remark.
10:21
